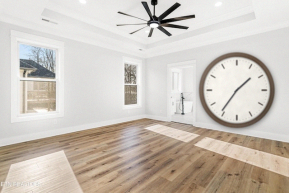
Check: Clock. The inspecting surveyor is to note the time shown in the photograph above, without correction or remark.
1:36
